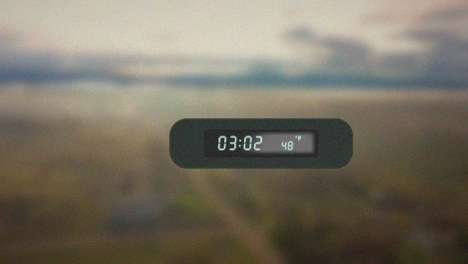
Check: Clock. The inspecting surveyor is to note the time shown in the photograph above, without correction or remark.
3:02
